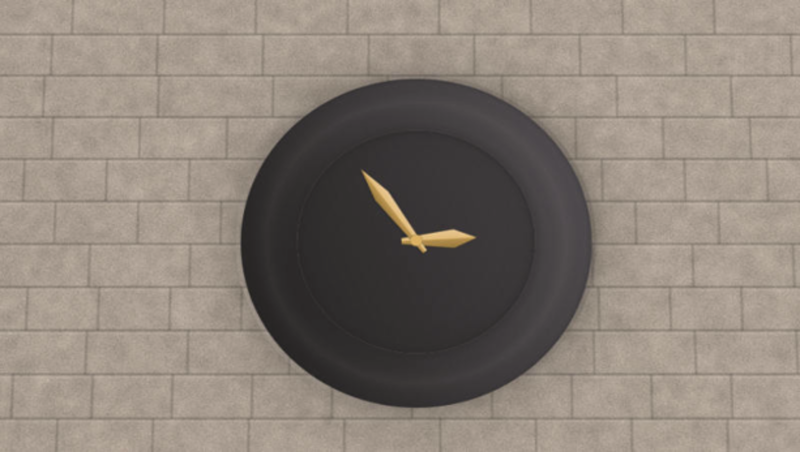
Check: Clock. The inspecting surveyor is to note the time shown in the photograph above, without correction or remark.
2:54
